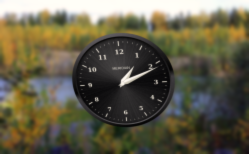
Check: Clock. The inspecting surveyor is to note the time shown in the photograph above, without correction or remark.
1:11
